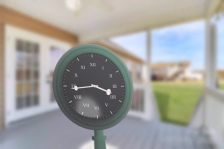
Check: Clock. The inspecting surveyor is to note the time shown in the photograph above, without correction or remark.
3:44
